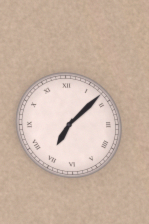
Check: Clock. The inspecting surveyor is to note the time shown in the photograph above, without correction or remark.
7:08
